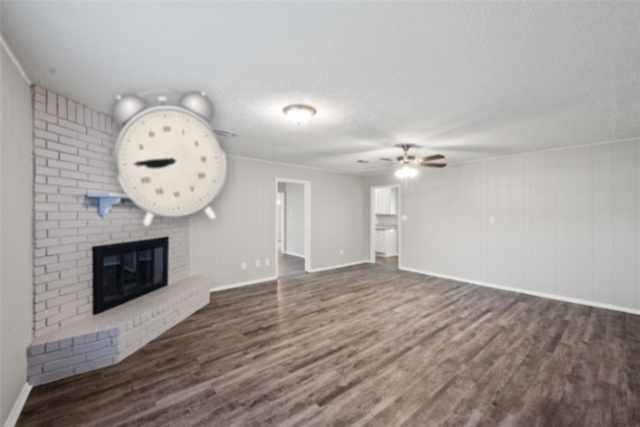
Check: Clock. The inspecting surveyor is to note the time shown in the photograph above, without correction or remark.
8:45
